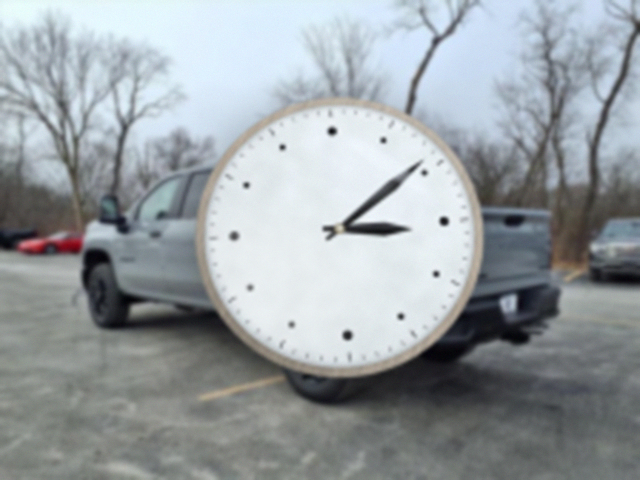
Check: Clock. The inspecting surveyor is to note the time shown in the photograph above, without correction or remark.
3:09
